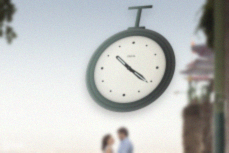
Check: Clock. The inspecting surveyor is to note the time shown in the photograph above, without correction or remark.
10:21
